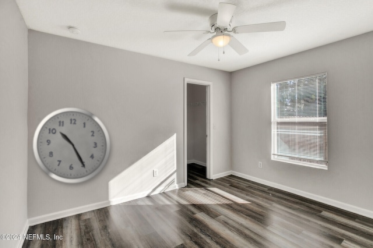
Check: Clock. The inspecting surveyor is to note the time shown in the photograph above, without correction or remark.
10:25
